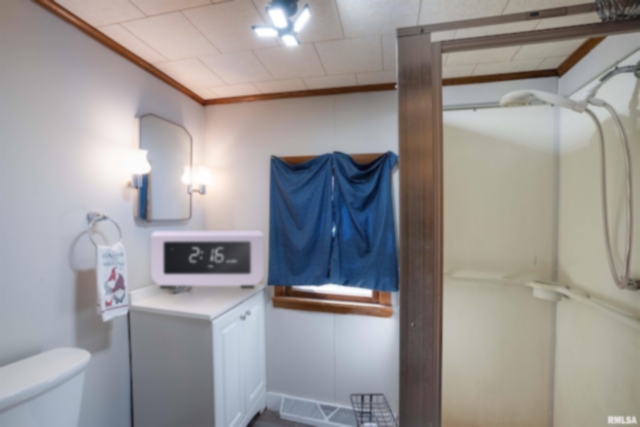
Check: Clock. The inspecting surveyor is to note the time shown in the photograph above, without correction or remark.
2:16
